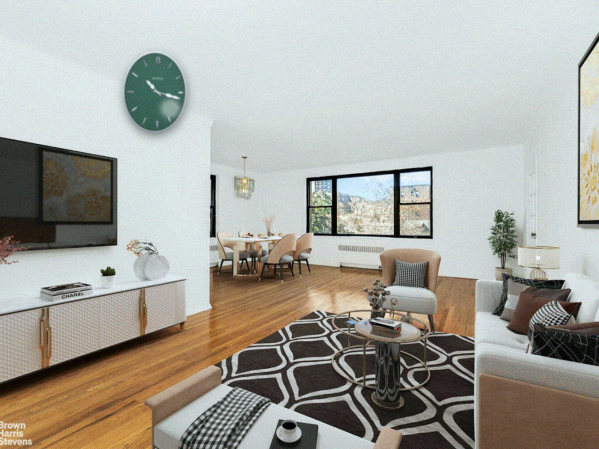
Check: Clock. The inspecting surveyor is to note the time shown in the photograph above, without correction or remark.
10:17
